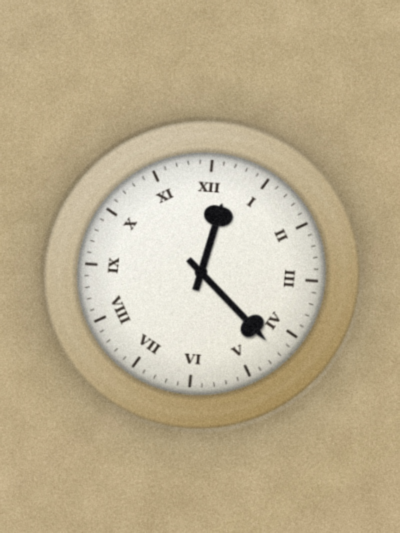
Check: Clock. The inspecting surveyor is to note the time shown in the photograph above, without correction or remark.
12:22
